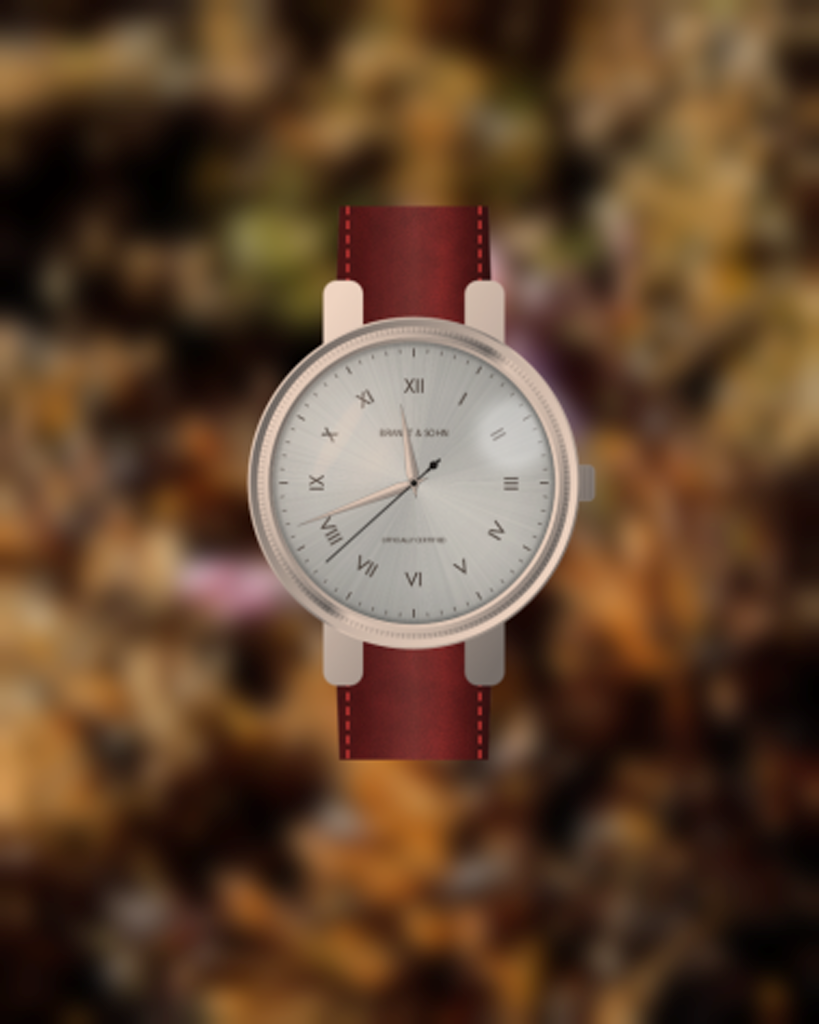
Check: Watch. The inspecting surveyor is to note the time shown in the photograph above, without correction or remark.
11:41:38
